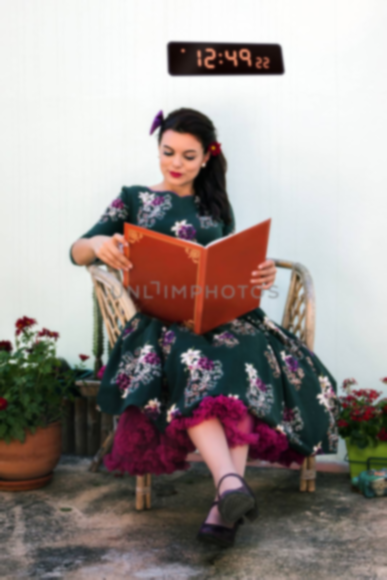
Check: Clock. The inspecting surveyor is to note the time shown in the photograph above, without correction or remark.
12:49
